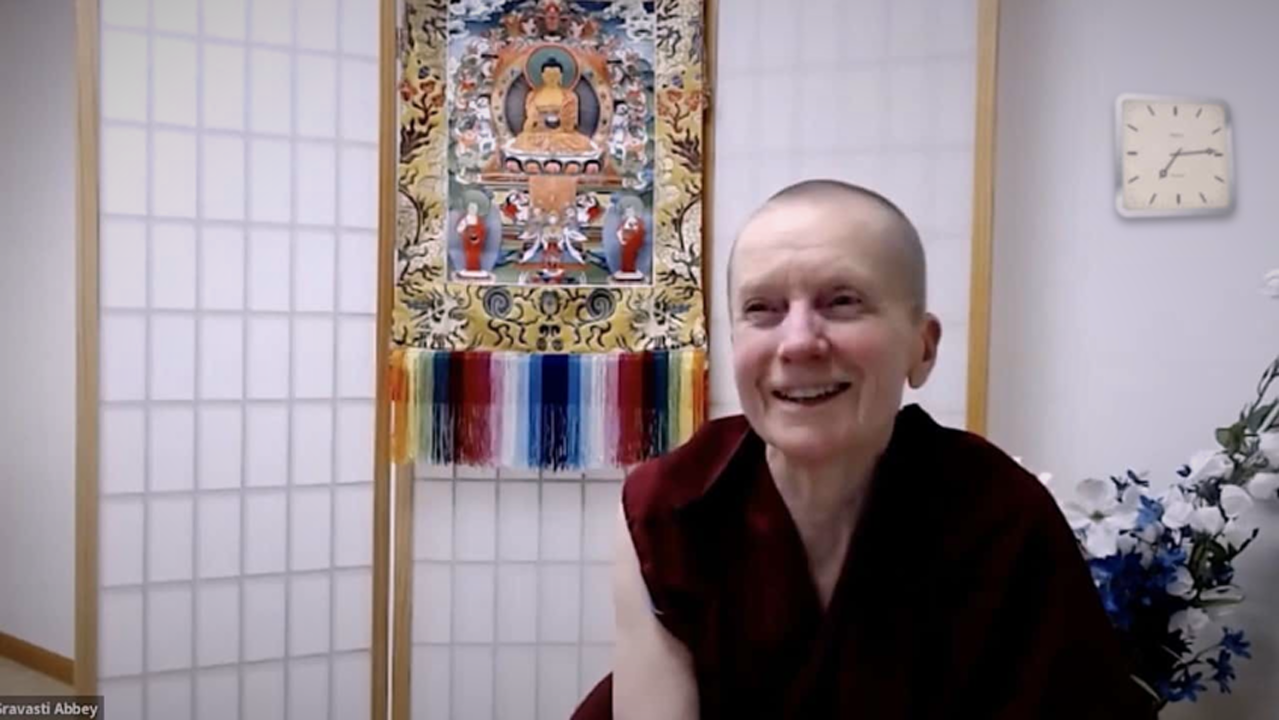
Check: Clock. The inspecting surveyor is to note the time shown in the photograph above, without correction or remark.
7:14
